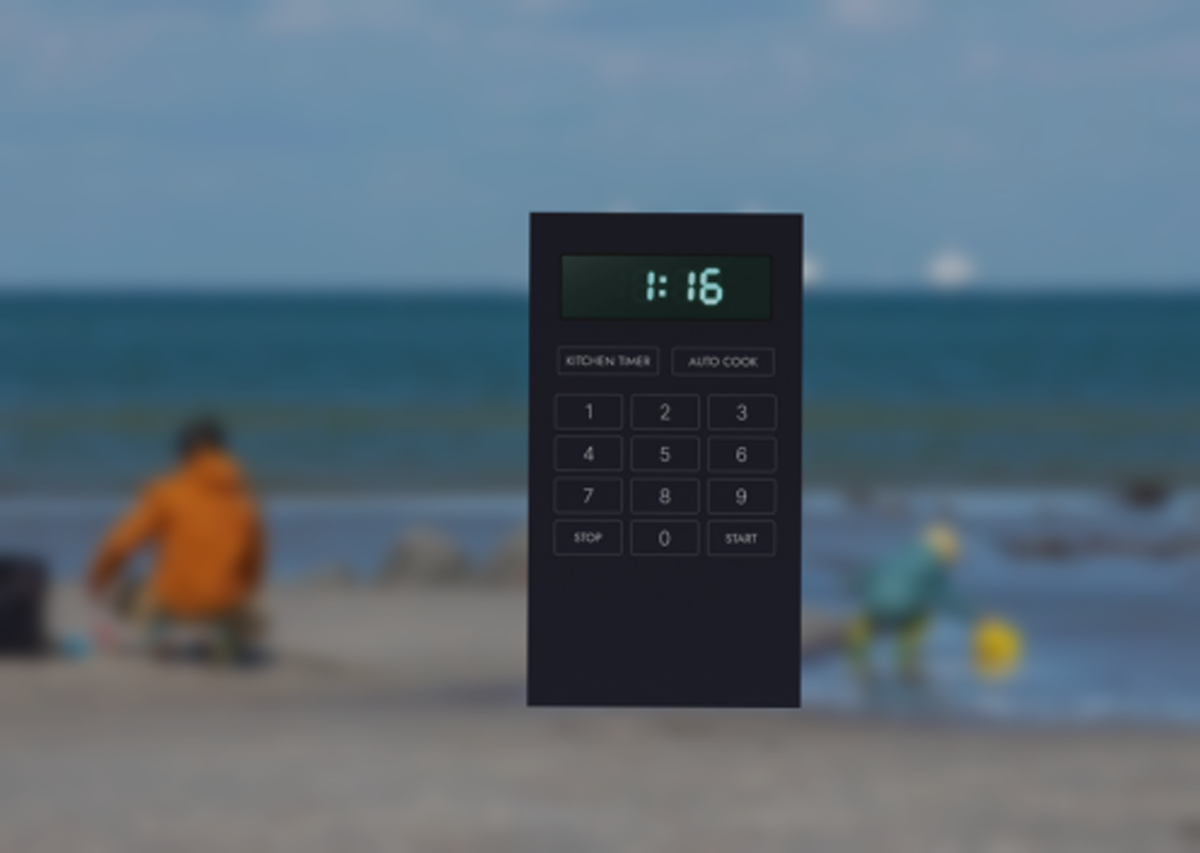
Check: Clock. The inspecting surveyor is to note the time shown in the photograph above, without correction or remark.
1:16
